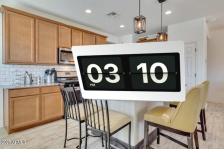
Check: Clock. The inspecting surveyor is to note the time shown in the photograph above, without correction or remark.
3:10
